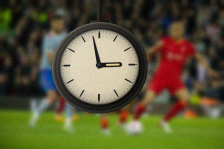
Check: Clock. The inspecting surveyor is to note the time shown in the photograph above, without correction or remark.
2:58
